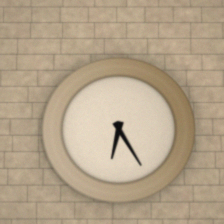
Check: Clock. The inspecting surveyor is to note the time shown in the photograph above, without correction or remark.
6:25
